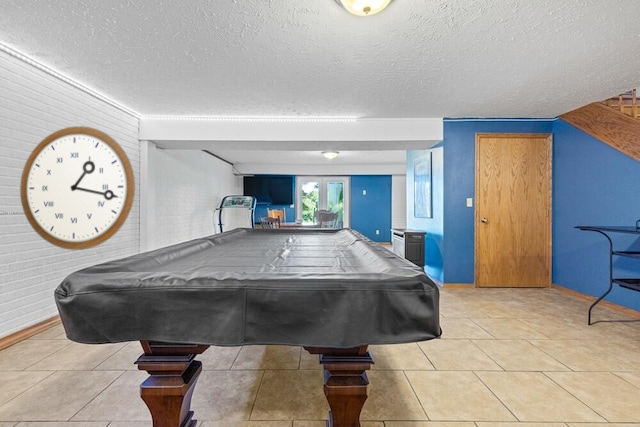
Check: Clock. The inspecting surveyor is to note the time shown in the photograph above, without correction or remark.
1:17
